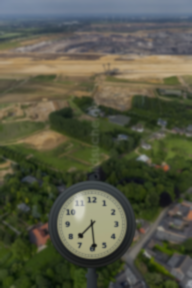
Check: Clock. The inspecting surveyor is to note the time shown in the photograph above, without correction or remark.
7:29
